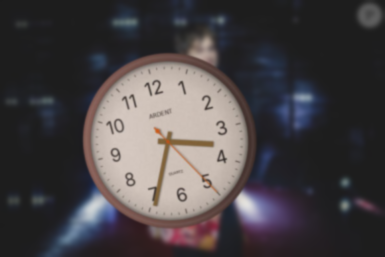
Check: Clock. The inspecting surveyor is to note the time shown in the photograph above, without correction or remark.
3:34:25
